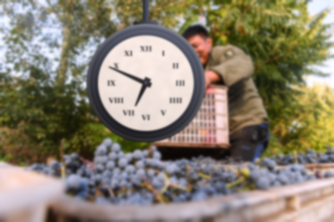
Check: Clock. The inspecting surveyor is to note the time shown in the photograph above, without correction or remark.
6:49
